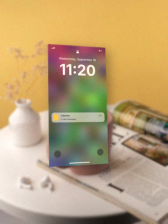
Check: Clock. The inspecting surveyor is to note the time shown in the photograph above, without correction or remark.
11:20
